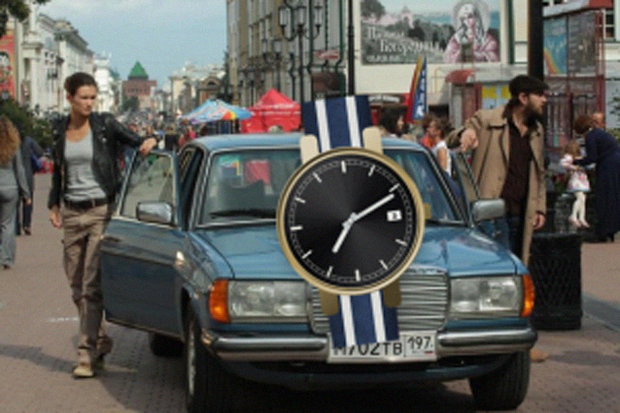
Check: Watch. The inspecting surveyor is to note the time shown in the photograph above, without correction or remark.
7:11
